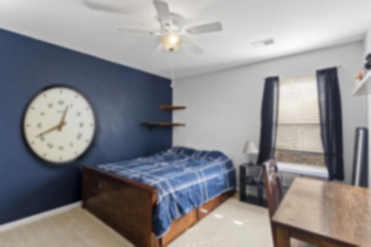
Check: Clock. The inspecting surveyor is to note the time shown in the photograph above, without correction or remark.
12:41
